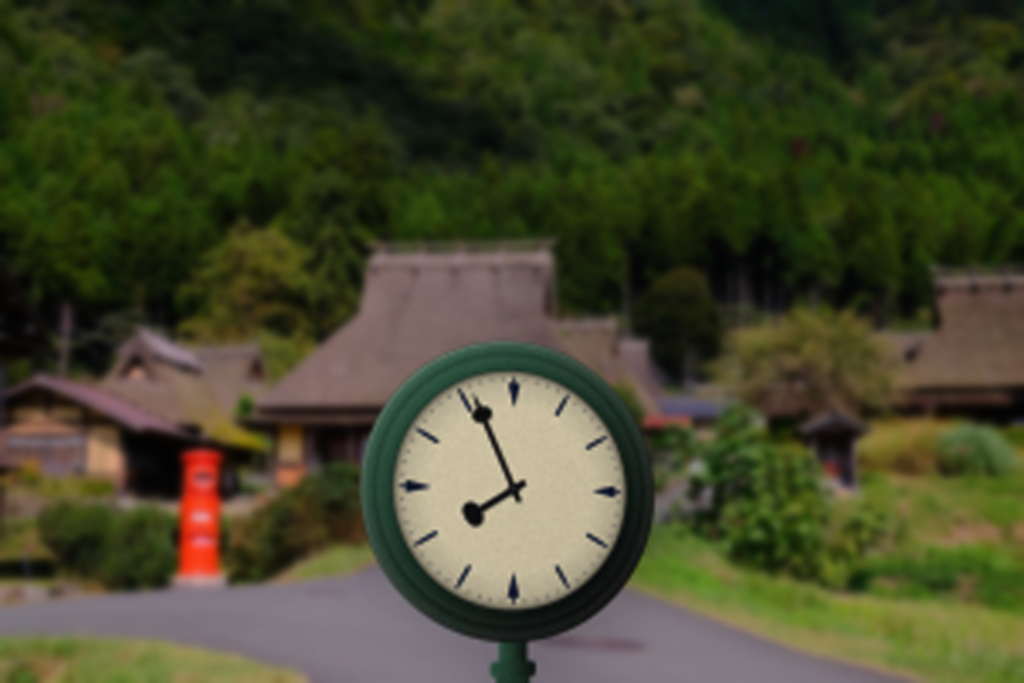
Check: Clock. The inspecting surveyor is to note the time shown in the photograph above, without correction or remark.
7:56
